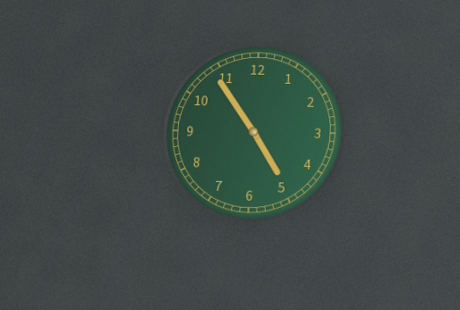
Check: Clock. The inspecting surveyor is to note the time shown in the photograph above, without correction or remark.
4:54
